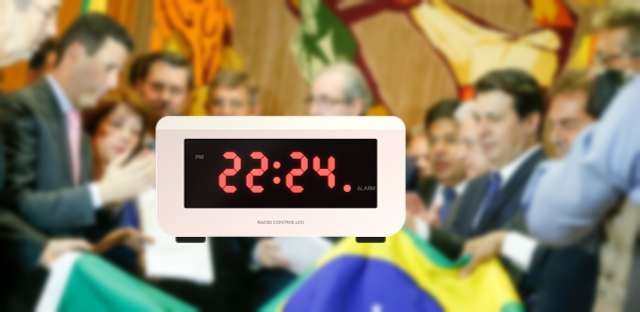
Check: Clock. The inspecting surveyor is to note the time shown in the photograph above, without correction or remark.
22:24
